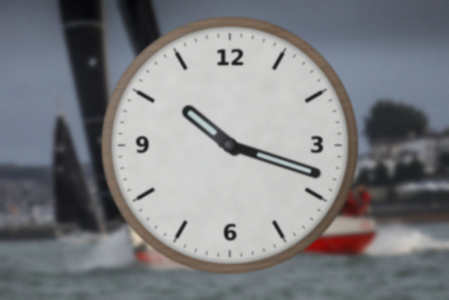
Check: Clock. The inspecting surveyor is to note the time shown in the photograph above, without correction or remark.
10:18
